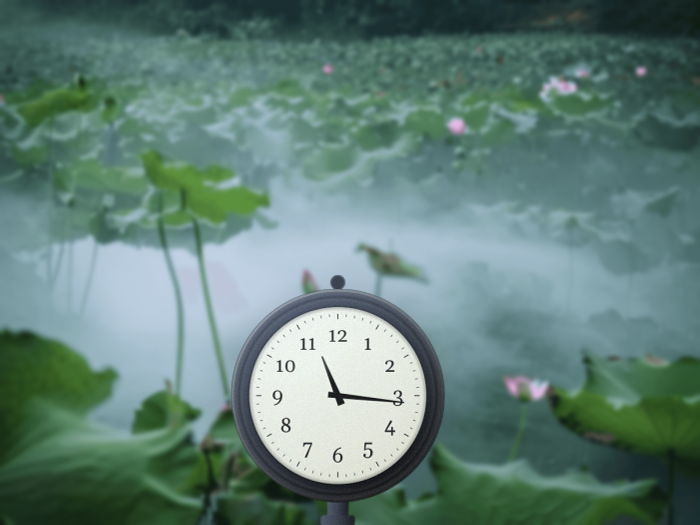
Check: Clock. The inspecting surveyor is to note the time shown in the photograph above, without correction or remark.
11:16
